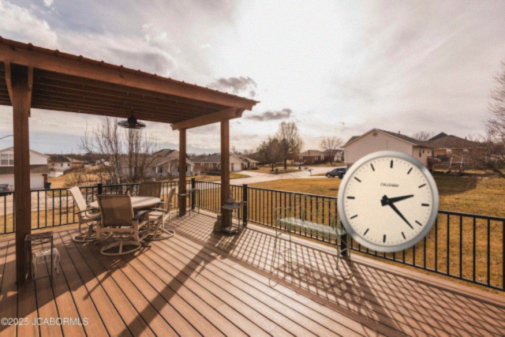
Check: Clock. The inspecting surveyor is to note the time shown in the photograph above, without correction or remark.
2:22
